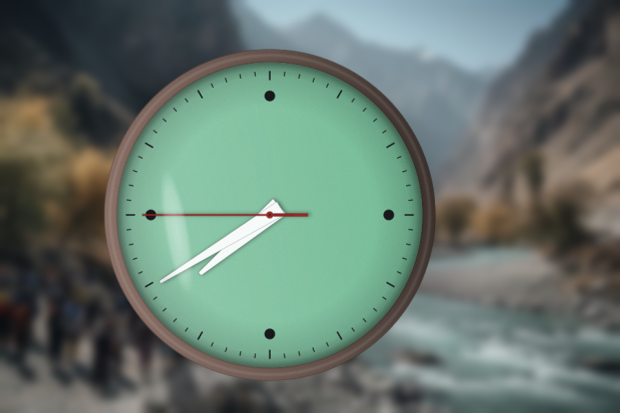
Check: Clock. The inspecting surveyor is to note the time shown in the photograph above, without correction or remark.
7:39:45
